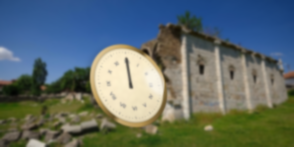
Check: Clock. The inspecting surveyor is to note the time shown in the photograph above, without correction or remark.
12:00
